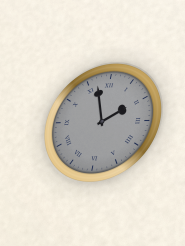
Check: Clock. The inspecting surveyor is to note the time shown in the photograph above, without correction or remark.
1:57
